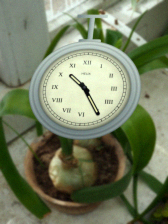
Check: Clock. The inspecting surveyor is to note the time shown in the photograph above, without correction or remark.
10:25
